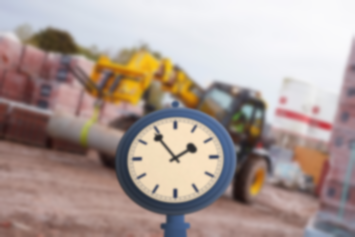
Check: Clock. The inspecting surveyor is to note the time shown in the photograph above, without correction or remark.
1:54
